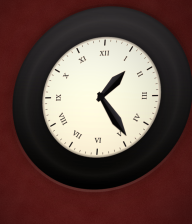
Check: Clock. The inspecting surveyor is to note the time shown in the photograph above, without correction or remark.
1:24
